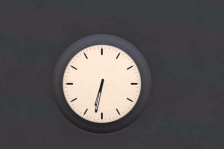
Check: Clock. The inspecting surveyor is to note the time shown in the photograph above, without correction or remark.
6:32
